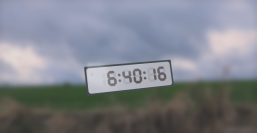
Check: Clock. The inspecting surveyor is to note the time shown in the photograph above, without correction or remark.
6:40:16
